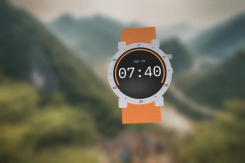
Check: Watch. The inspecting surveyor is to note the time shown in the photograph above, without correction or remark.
7:40
